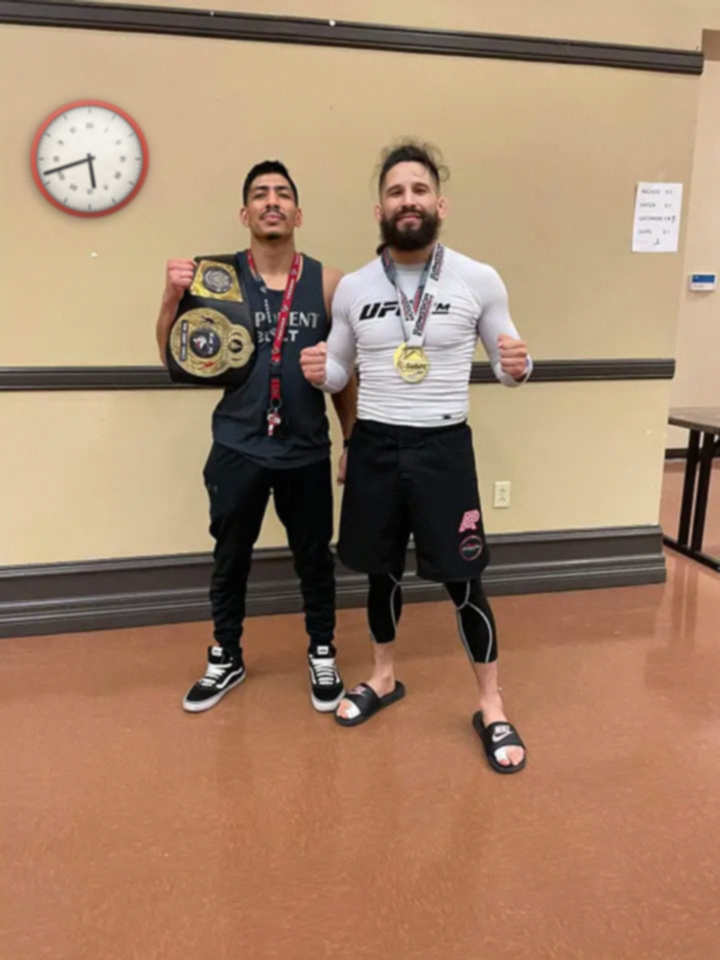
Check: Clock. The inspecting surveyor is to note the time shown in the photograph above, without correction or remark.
5:42
